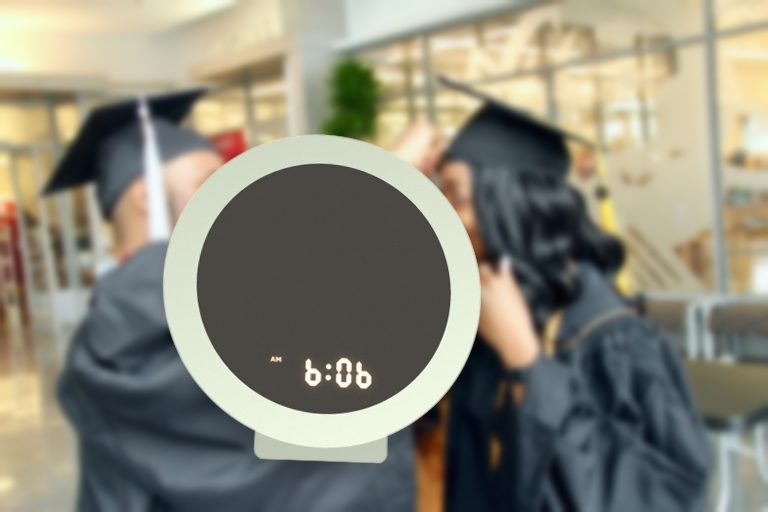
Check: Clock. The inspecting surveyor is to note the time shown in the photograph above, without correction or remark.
6:06
